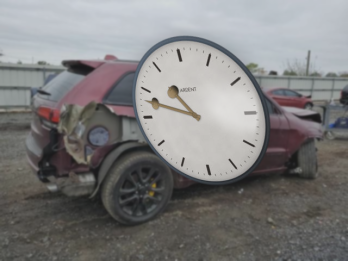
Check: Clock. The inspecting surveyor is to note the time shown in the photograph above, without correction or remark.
10:48
